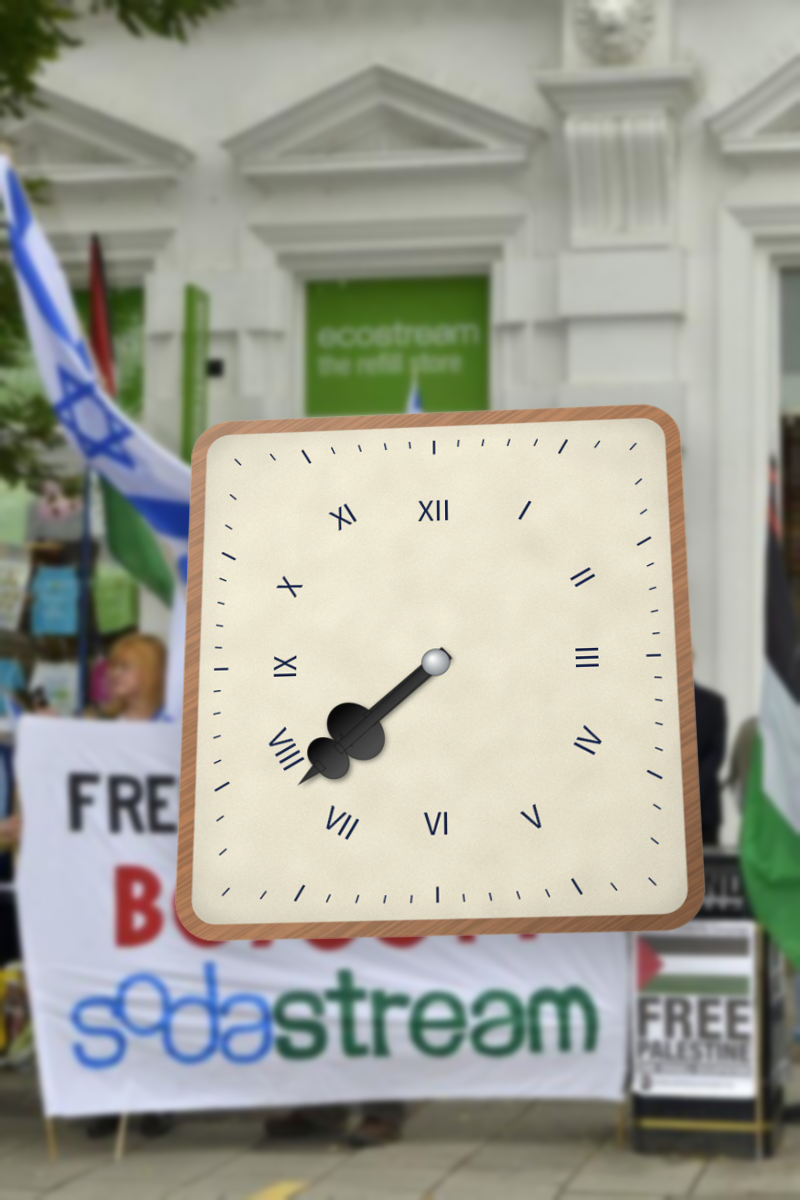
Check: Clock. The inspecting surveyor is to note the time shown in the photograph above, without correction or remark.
7:38
